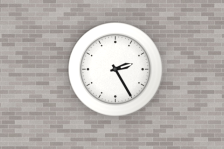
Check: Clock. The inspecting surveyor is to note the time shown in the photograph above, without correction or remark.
2:25
